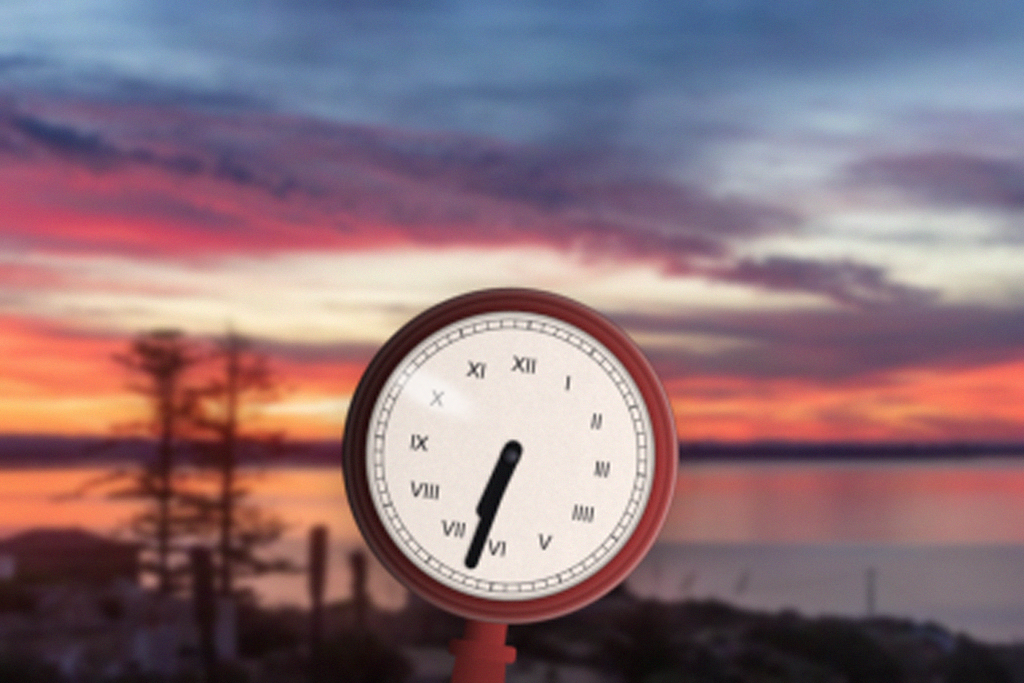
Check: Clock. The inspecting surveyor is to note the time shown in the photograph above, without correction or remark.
6:32
